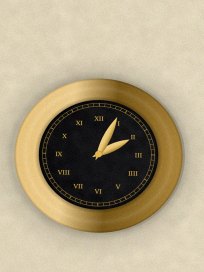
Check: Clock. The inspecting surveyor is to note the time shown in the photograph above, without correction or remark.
2:04
